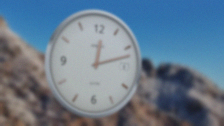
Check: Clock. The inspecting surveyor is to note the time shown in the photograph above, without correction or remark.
12:12
